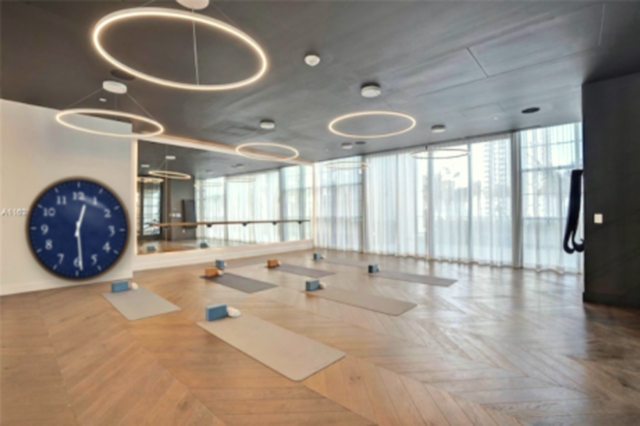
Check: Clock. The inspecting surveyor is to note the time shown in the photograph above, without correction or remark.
12:29
